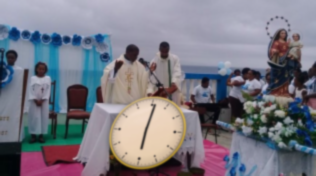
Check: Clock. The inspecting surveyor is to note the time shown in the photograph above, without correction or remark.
6:01
